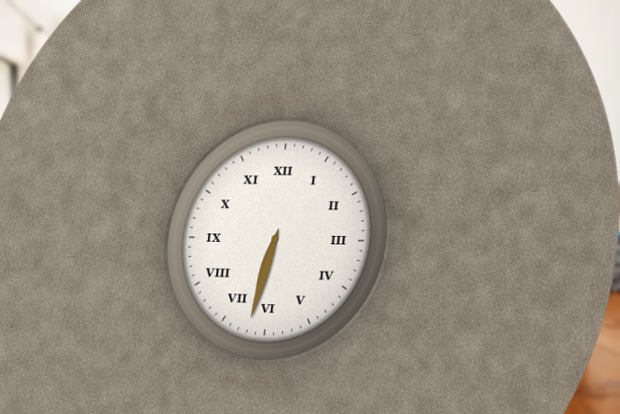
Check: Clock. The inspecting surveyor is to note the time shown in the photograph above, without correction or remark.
6:32
